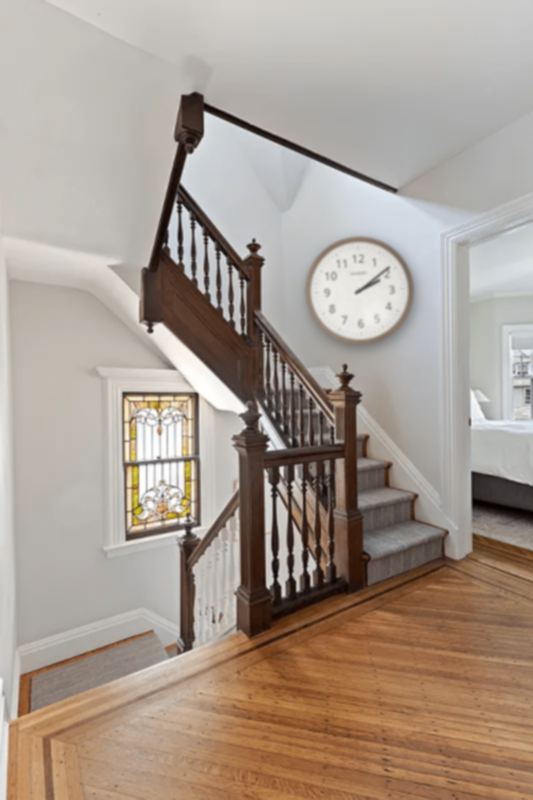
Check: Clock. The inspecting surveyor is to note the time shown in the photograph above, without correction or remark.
2:09
